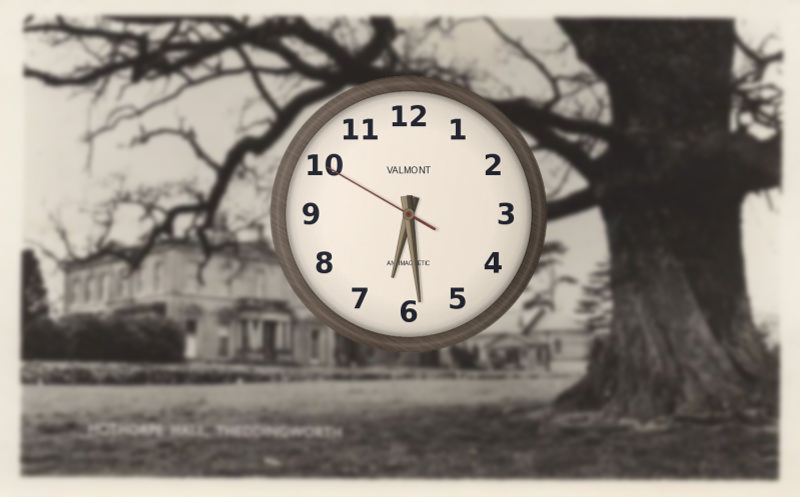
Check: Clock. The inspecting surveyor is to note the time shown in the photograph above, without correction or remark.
6:28:50
